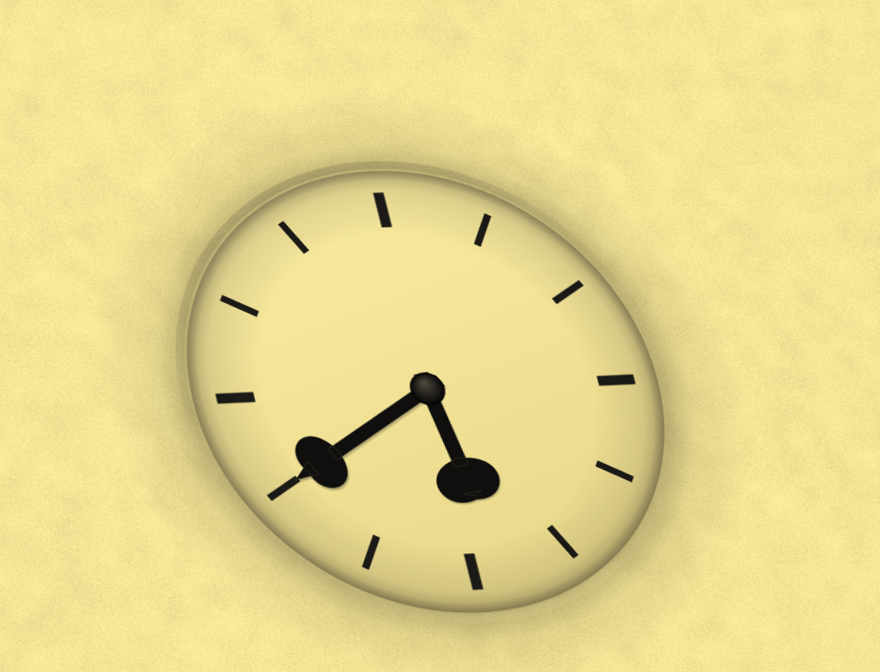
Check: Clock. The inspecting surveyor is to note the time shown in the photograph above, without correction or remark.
5:40
